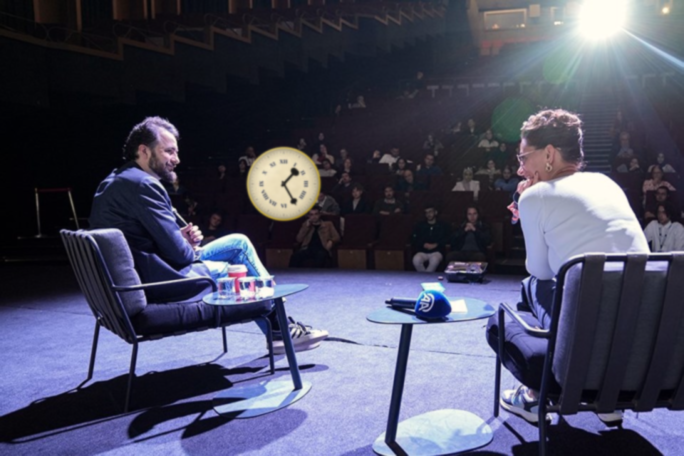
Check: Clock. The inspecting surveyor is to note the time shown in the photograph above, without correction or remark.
1:25
